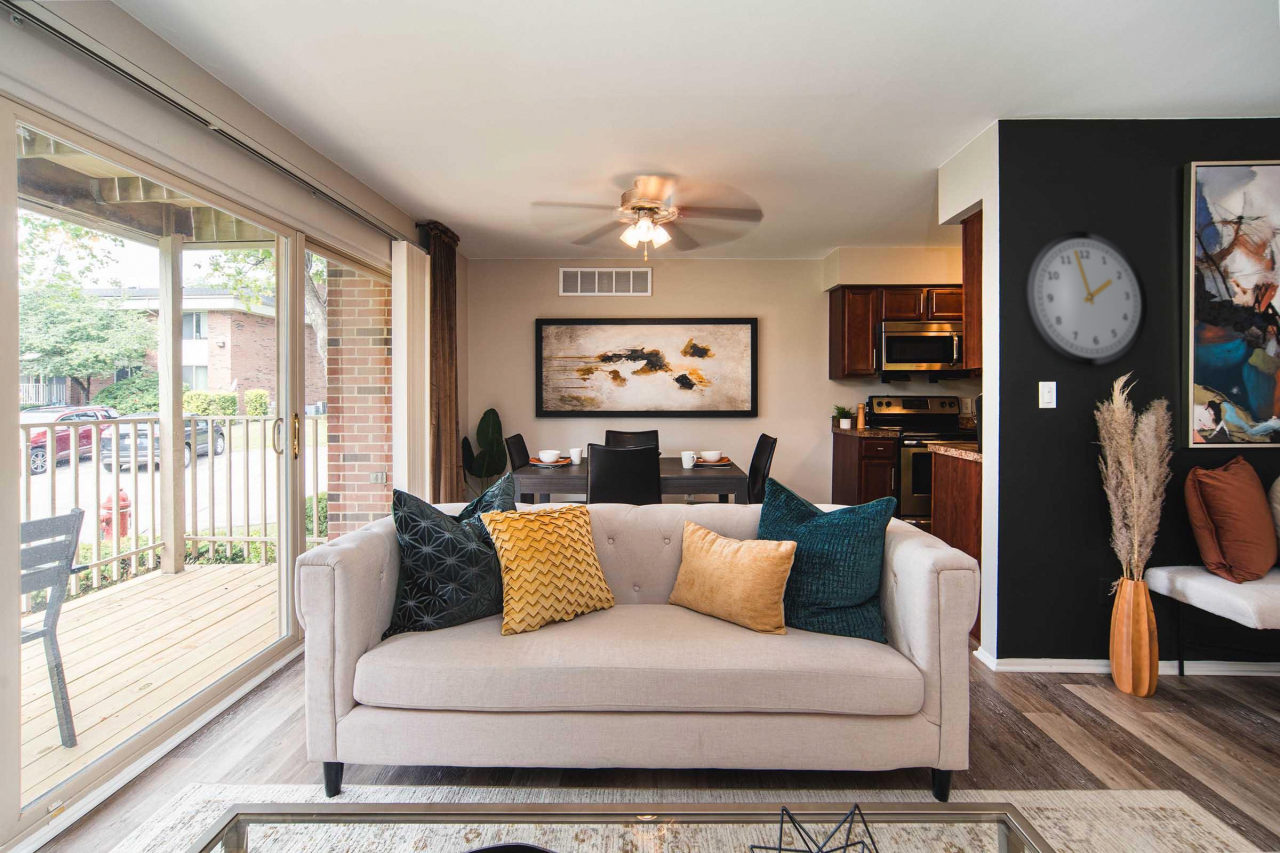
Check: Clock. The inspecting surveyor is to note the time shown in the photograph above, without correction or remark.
1:58
